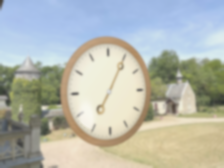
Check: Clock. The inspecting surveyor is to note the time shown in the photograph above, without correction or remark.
7:05
